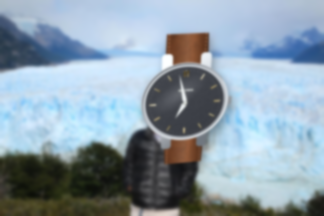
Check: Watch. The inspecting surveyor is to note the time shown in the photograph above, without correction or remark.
6:58
